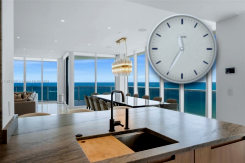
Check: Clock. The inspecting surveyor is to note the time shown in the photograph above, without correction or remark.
11:35
